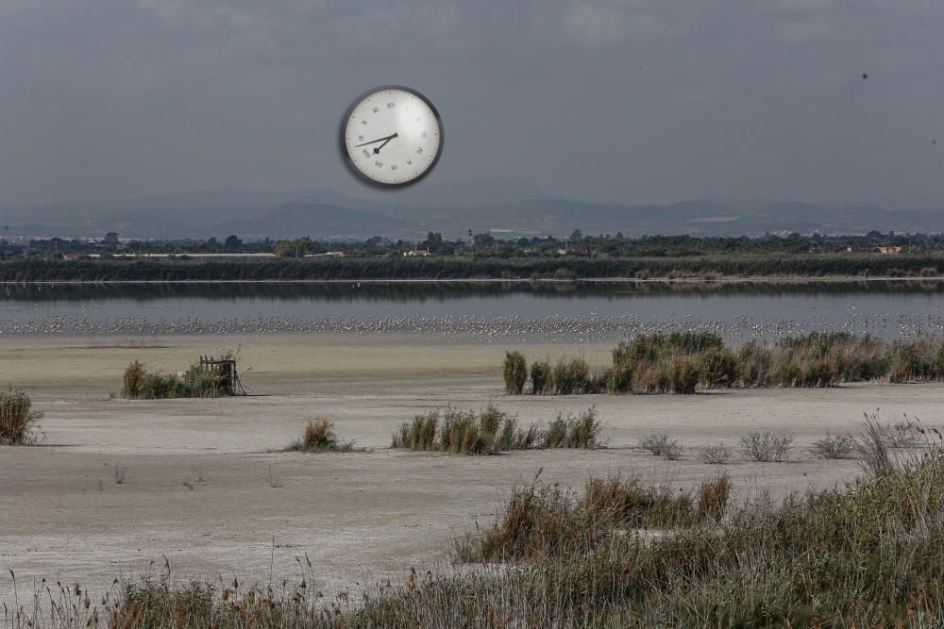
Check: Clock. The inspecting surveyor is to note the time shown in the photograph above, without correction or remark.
7:43
